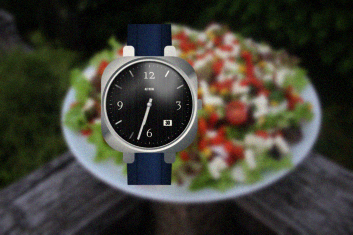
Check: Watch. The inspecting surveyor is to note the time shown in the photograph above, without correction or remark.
6:33
